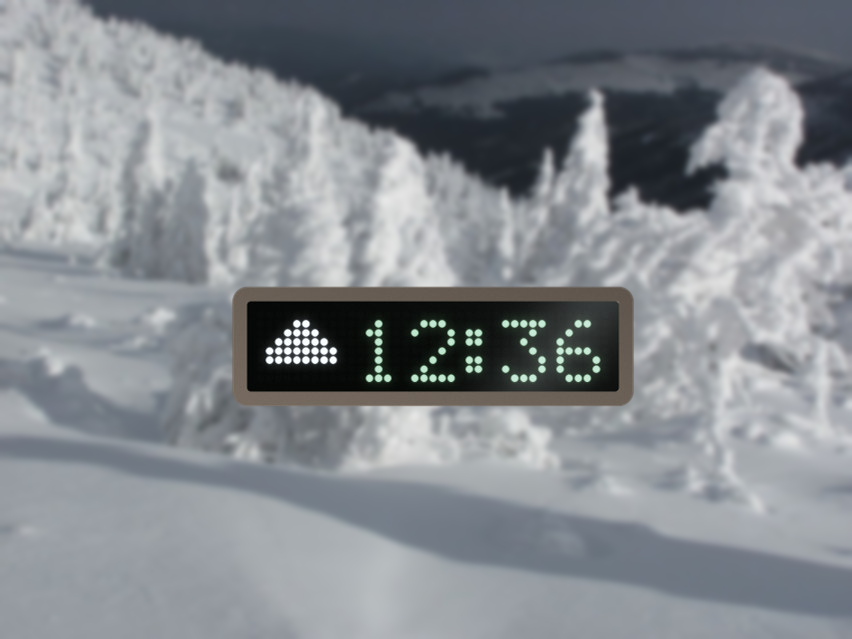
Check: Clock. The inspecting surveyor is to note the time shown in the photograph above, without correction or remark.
12:36
